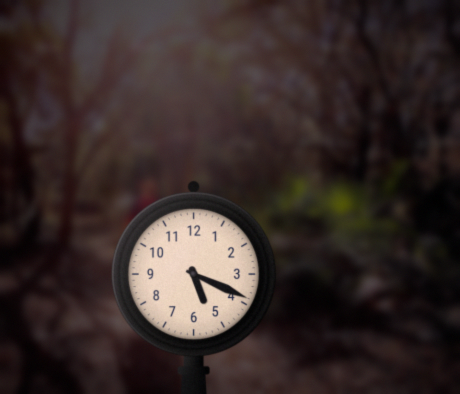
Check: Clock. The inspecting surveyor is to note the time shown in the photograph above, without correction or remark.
5:19
